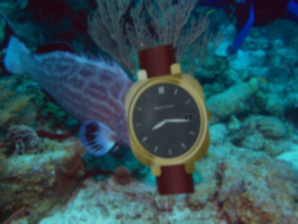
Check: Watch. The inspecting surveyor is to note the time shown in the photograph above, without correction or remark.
8:16
